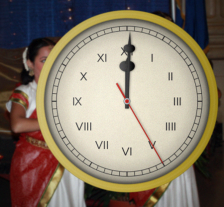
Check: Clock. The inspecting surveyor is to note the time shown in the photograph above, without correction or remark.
12:00:25
